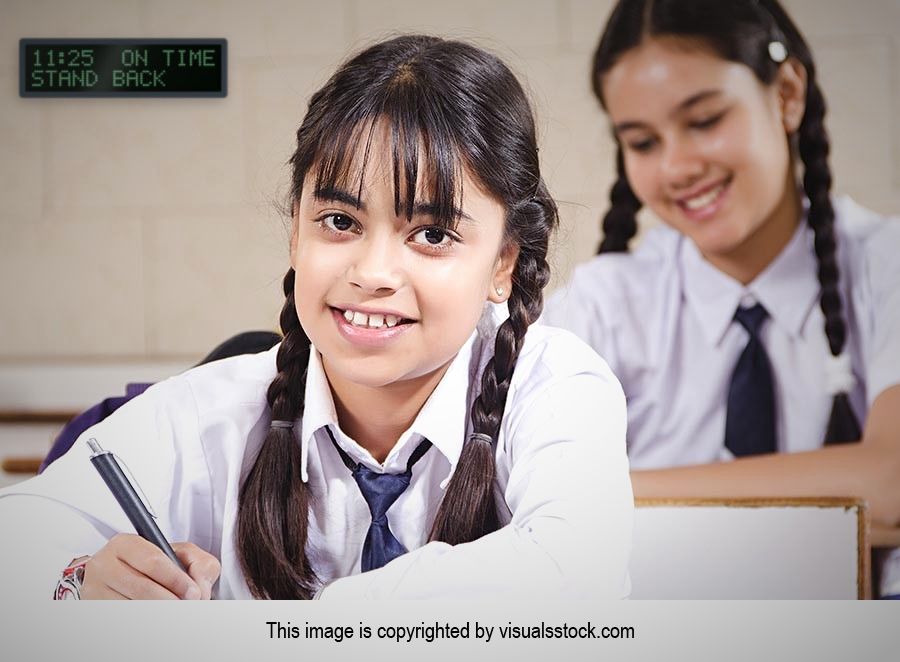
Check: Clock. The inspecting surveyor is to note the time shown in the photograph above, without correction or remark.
11:25
